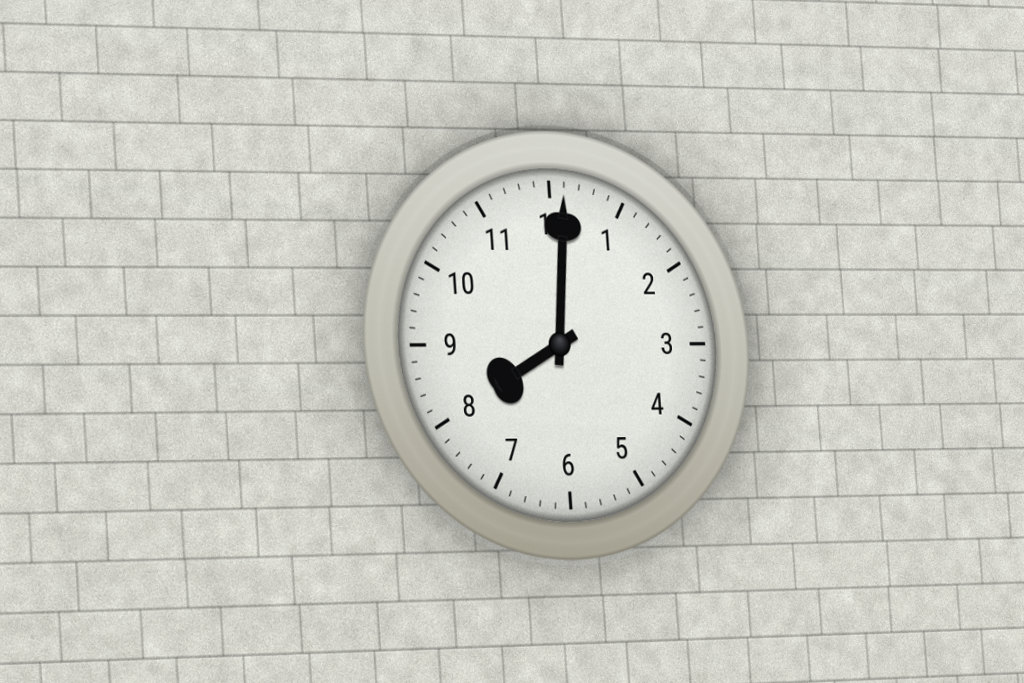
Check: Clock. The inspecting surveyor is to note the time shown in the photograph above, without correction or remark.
8:01
